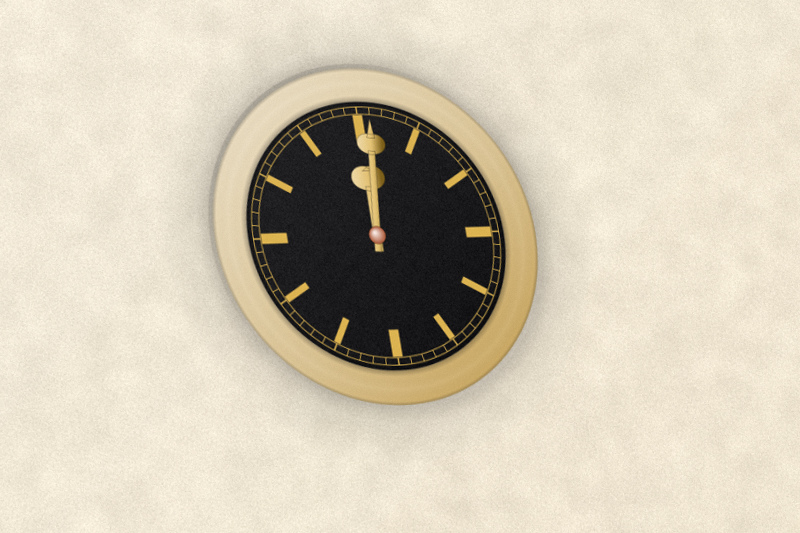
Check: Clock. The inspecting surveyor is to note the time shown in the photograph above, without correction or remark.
12:01
